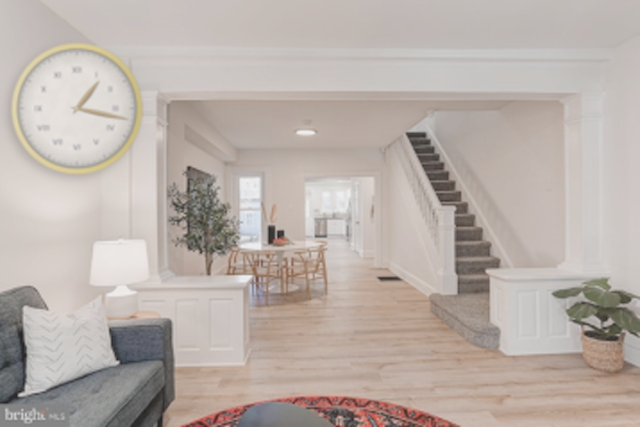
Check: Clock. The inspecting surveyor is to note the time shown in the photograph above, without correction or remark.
1:17
